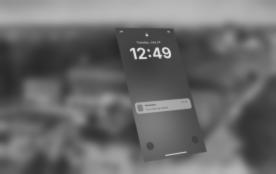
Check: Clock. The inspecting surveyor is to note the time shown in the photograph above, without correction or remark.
12:49
